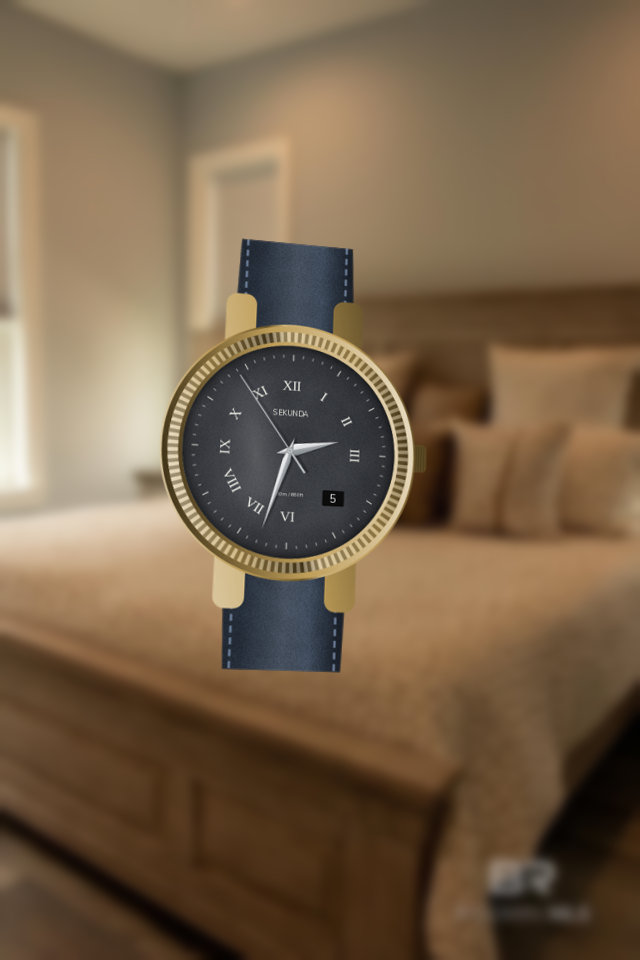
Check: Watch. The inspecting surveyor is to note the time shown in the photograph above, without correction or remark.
2:32:54
